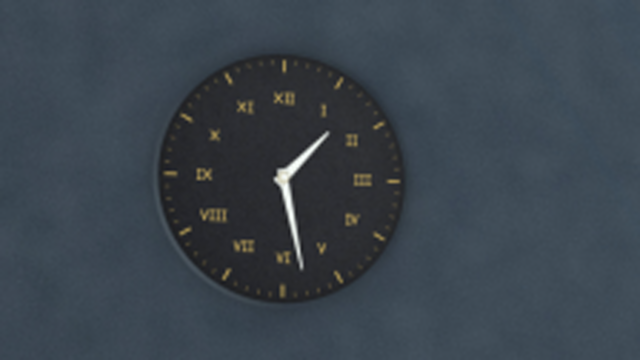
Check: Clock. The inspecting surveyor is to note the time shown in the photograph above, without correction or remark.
1:28
